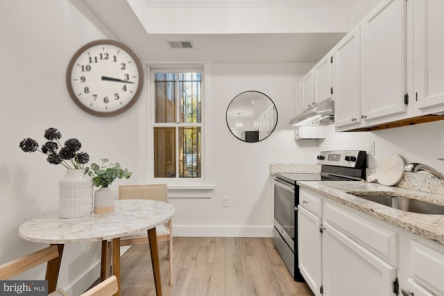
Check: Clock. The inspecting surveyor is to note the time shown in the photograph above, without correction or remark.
3:17
